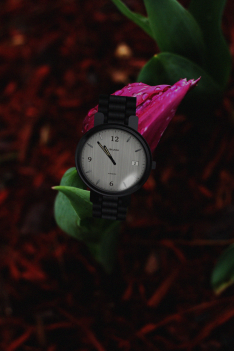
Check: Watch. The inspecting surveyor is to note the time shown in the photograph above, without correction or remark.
10:53
